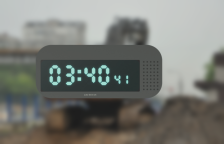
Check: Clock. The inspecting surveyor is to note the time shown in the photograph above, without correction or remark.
3:40:41
